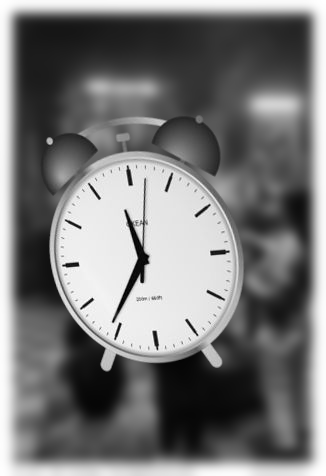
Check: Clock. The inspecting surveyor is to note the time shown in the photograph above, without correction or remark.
11:36:02
